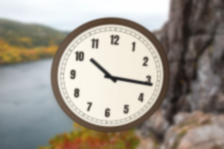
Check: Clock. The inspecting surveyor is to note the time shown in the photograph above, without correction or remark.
10:16
